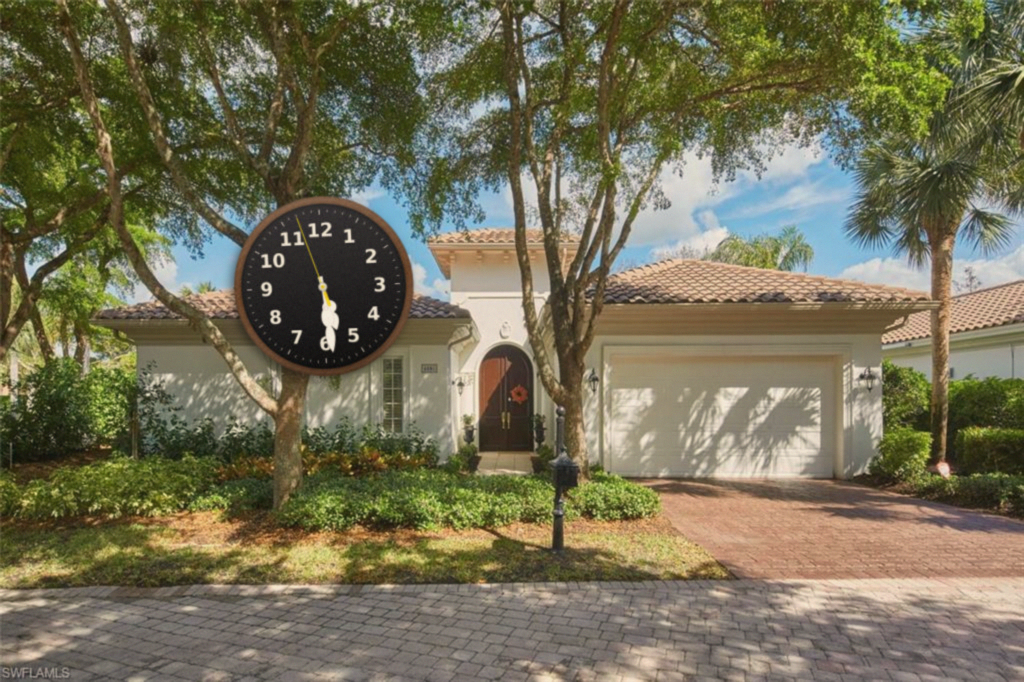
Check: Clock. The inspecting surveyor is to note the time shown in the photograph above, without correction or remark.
5:28:57
